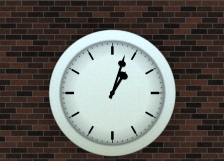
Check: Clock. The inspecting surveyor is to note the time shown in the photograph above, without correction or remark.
1:03
